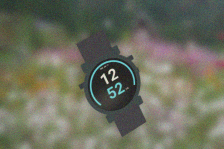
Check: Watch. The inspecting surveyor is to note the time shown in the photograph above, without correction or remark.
12:52
